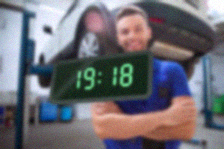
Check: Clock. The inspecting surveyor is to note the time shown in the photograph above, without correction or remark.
19:18
